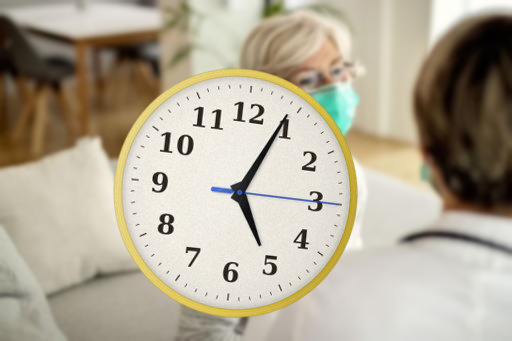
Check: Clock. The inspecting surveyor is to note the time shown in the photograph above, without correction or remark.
5:04:15
